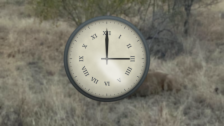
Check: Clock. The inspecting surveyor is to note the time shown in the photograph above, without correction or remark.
3:00
